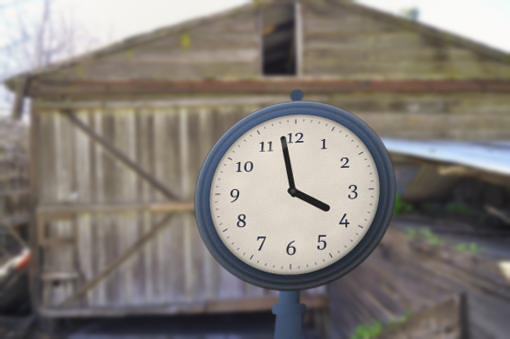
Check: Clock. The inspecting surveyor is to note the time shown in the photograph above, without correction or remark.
3:58
